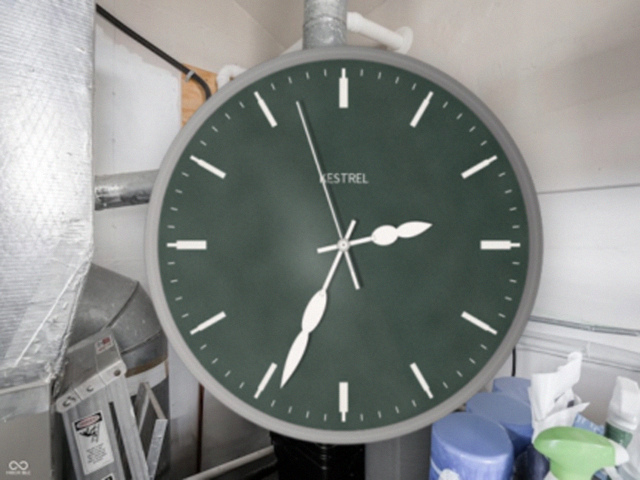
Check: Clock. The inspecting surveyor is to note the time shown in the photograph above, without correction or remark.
2:33:57
